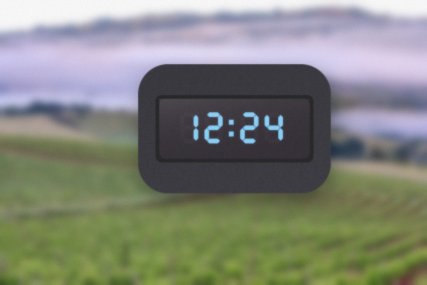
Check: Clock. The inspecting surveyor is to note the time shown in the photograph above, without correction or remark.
12:24
